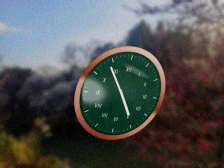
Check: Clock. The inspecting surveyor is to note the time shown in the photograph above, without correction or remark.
4:54
